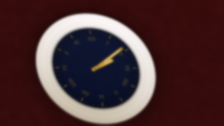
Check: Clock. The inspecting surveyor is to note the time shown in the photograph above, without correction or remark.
2:09
